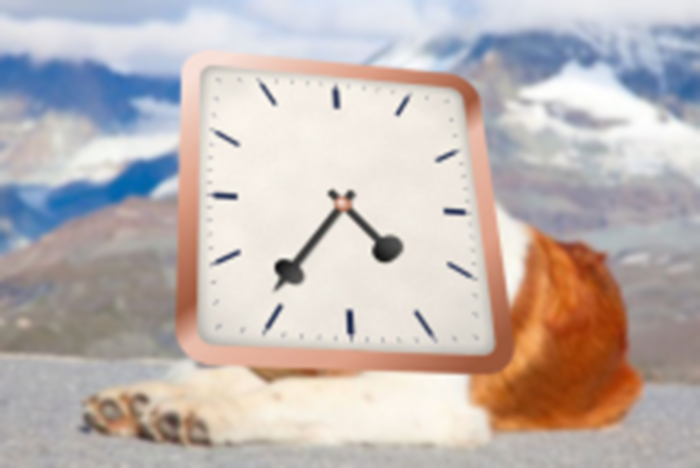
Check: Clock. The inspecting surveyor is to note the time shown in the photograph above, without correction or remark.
4:36
